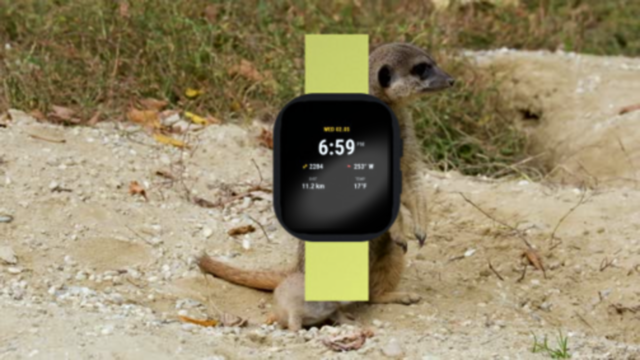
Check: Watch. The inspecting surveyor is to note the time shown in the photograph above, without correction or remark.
6:59
